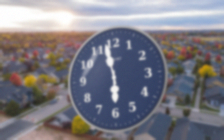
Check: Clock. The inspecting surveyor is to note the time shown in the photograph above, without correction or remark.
5:58
